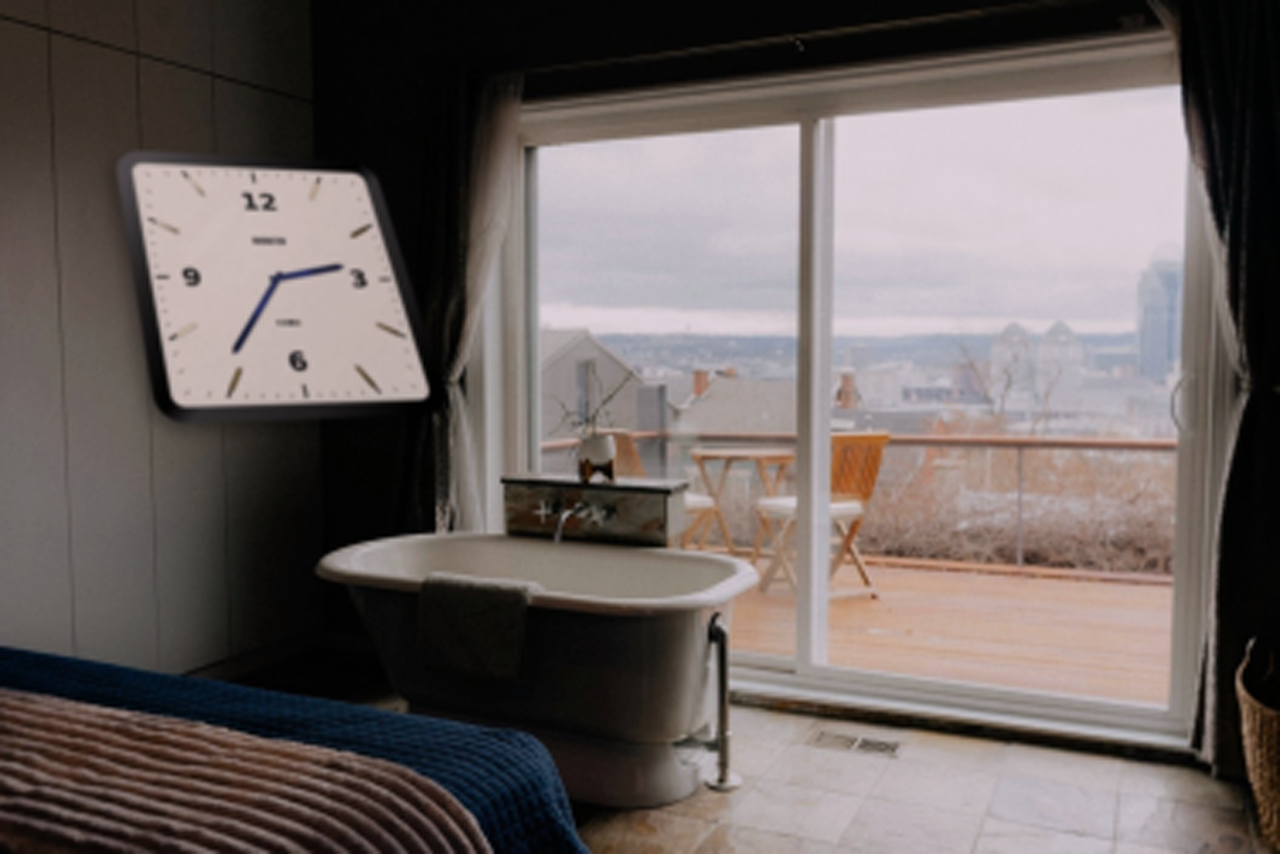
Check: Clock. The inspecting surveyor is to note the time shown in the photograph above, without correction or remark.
2:36
